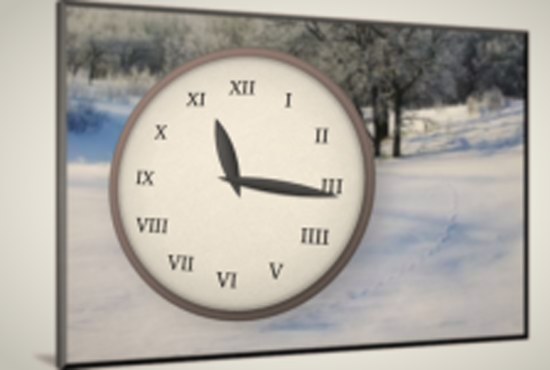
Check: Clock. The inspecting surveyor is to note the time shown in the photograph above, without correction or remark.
11:16
